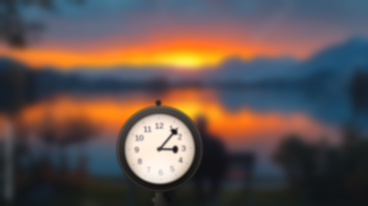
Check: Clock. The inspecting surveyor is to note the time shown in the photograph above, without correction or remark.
3:07
